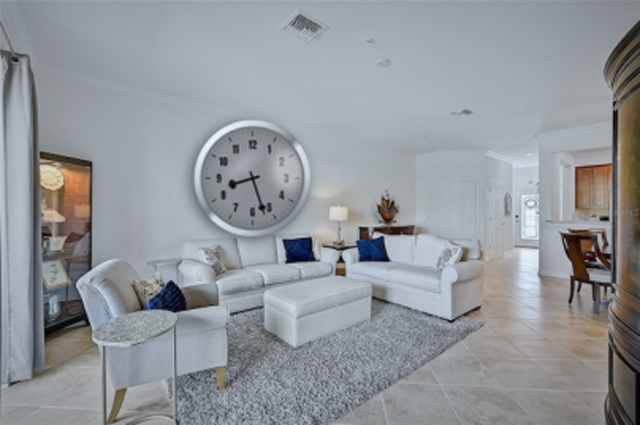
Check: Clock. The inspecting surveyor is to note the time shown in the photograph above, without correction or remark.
8:27
